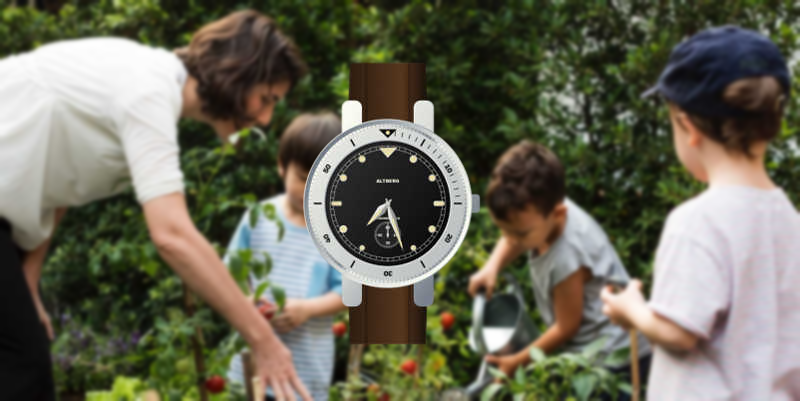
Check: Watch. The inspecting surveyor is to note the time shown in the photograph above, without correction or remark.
7:27
